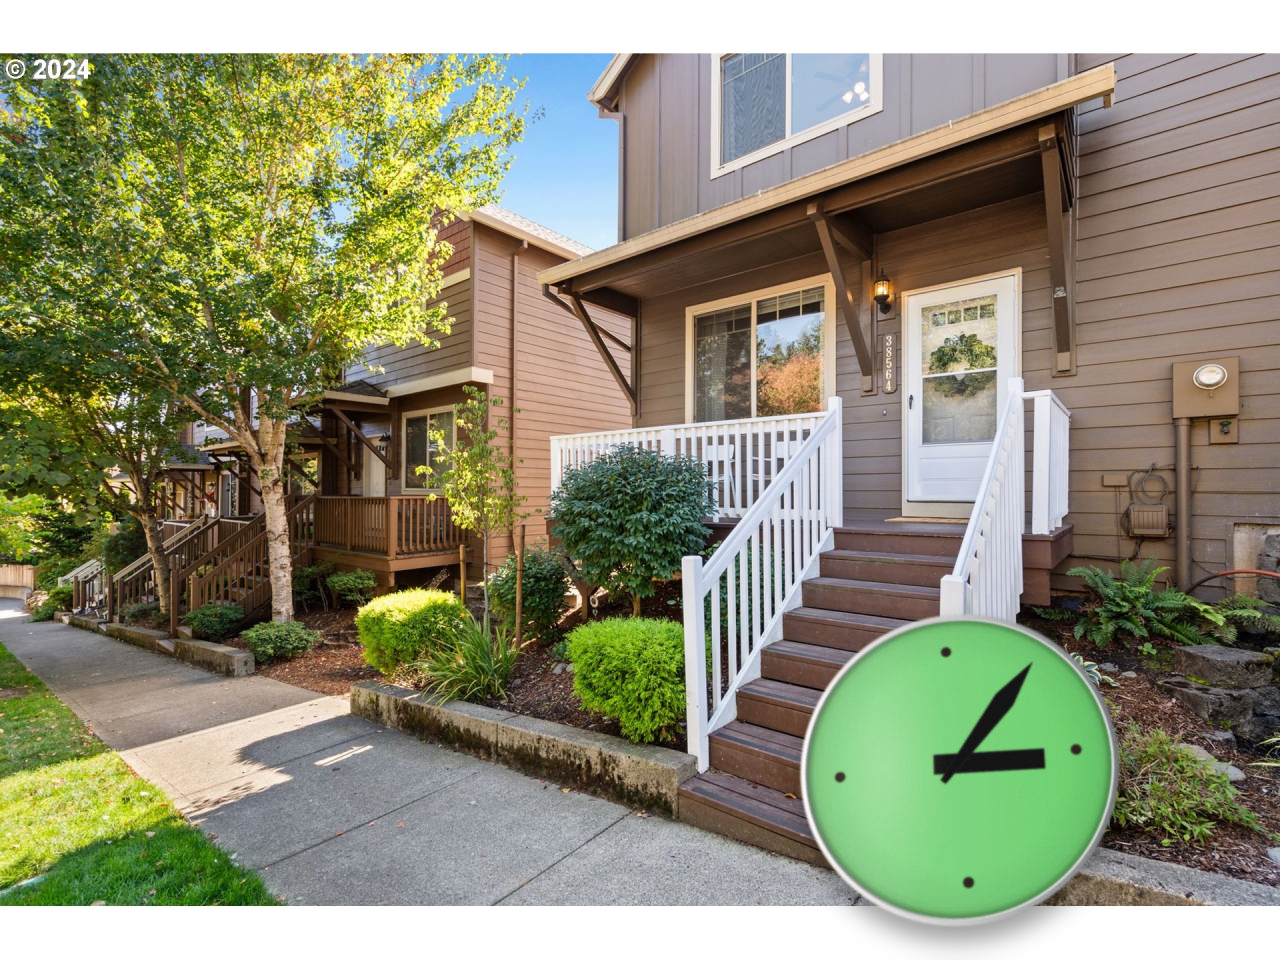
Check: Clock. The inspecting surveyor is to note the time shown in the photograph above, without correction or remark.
3:07
